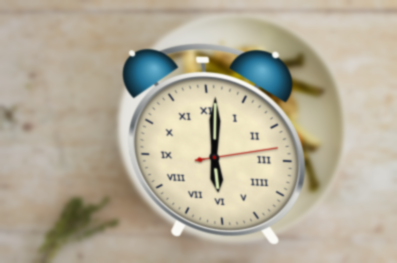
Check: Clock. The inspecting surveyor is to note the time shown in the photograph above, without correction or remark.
6:01:13
